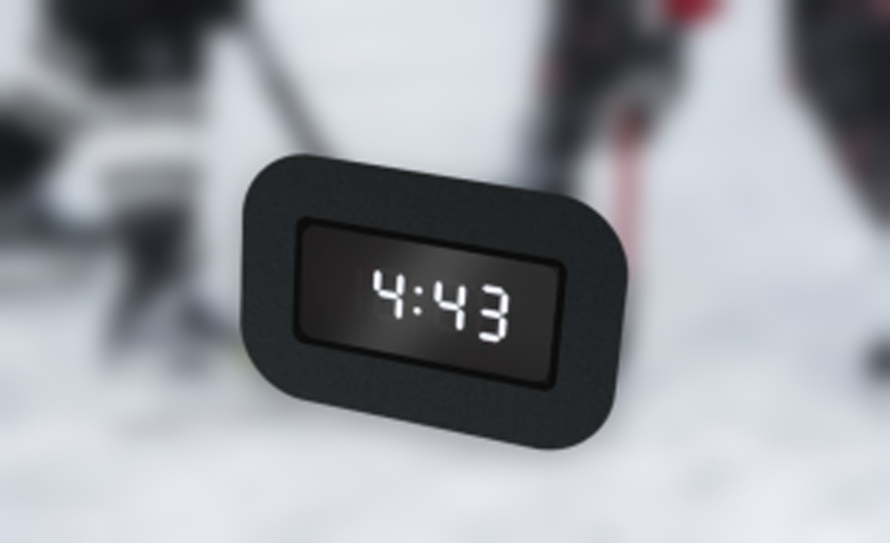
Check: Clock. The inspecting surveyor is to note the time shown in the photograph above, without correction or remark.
4:43
